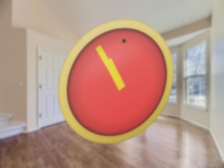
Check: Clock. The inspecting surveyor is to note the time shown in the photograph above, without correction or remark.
10:54
